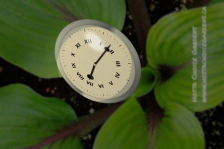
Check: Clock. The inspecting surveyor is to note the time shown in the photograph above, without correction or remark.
7:08
